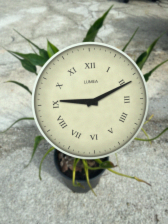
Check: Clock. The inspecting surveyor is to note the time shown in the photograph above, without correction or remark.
9:11
